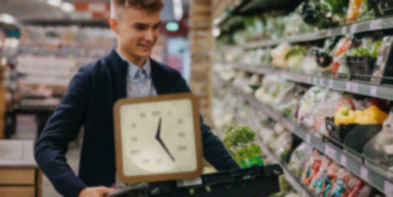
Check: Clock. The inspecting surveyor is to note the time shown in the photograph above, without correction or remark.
12:25
